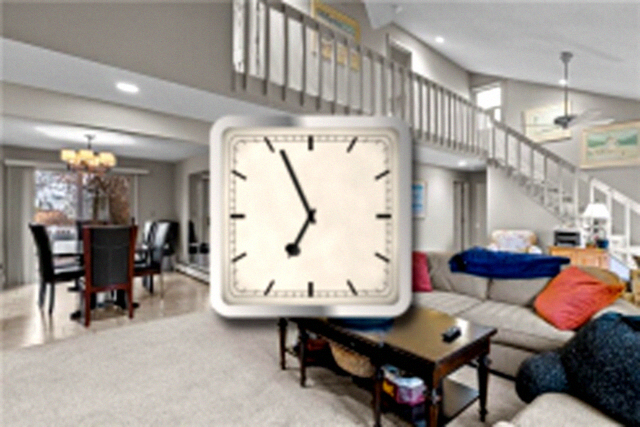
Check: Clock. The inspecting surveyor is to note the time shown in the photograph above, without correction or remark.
6:56
